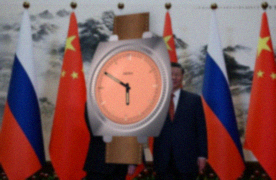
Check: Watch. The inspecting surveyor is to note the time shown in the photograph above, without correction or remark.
5:50
